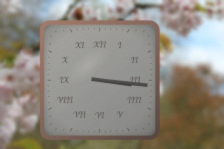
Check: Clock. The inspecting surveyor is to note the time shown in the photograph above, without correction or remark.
3:16
